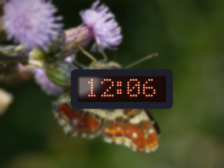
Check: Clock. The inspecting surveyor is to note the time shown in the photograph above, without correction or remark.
12:06
